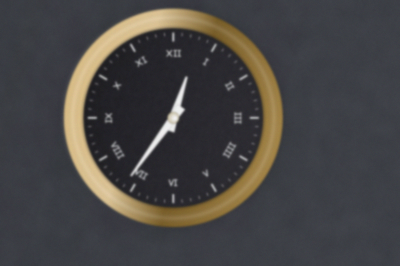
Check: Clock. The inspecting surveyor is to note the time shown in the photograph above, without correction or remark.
12:36
